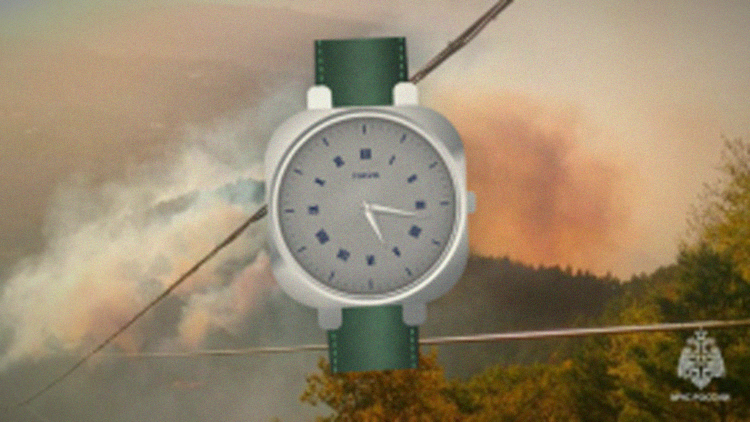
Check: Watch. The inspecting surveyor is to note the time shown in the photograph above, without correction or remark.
5:17
